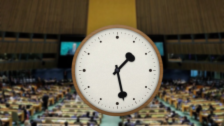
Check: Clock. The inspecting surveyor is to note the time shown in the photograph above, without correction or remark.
1:28
